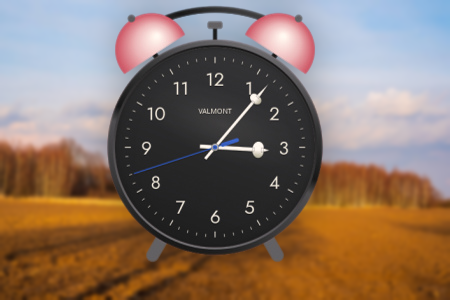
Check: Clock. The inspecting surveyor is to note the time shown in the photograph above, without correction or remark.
3:06:42
